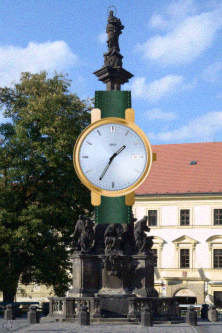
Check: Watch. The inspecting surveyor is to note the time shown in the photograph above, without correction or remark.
1:35
